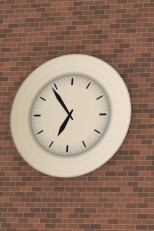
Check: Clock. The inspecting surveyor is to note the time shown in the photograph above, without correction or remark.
6:54
